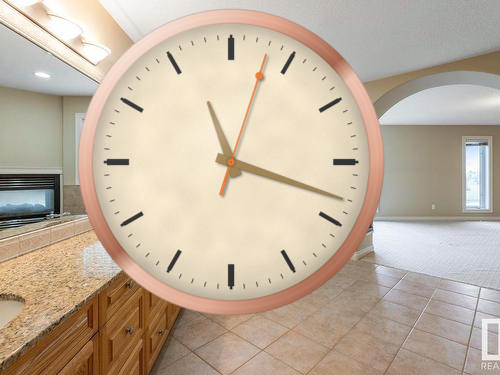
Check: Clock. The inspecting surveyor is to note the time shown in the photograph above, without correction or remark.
11:18:03
